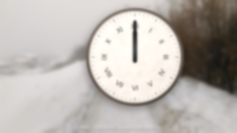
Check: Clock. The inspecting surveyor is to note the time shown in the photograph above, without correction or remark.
12:00
